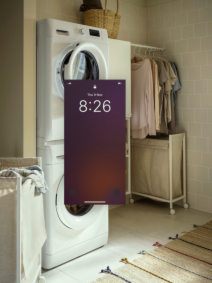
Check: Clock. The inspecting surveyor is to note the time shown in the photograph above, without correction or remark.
8:26
